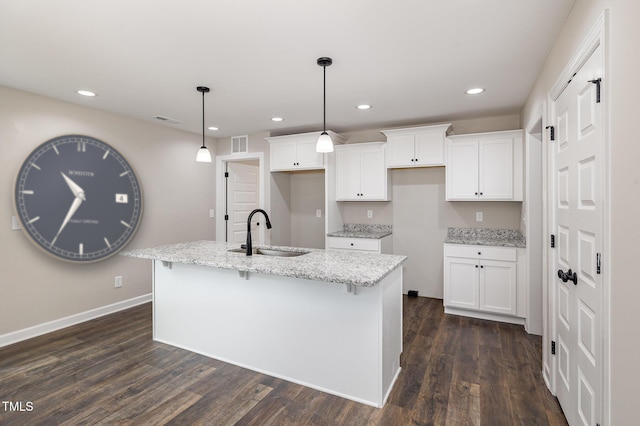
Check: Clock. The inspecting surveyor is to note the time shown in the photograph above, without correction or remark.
10:35
